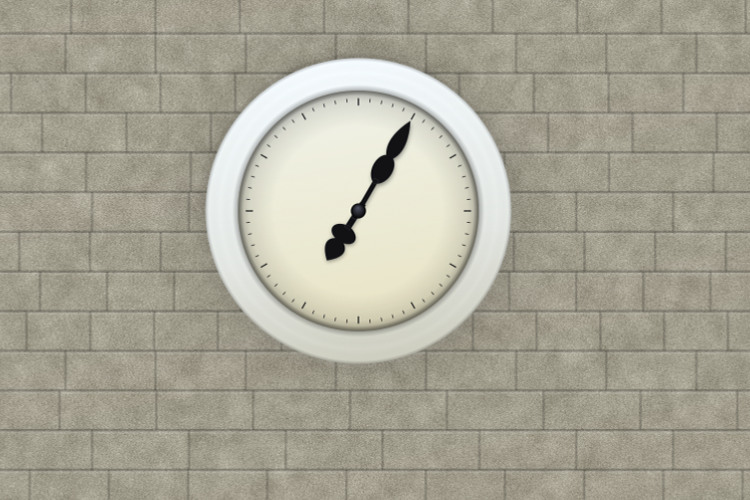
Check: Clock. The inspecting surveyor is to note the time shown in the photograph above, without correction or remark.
7:05
